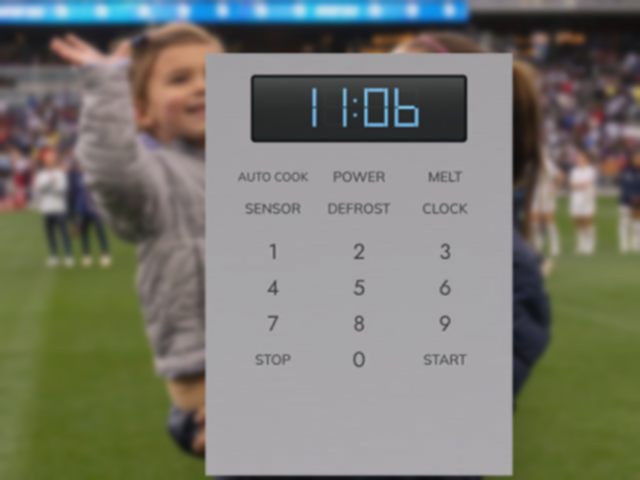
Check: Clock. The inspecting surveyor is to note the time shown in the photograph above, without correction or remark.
11:06
